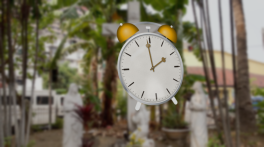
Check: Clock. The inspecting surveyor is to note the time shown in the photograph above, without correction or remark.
1:59
